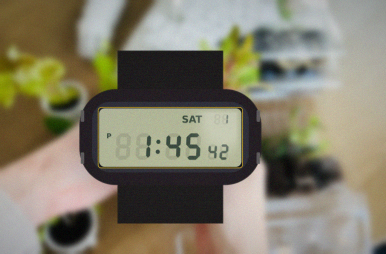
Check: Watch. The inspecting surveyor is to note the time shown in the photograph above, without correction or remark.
1:45:42
